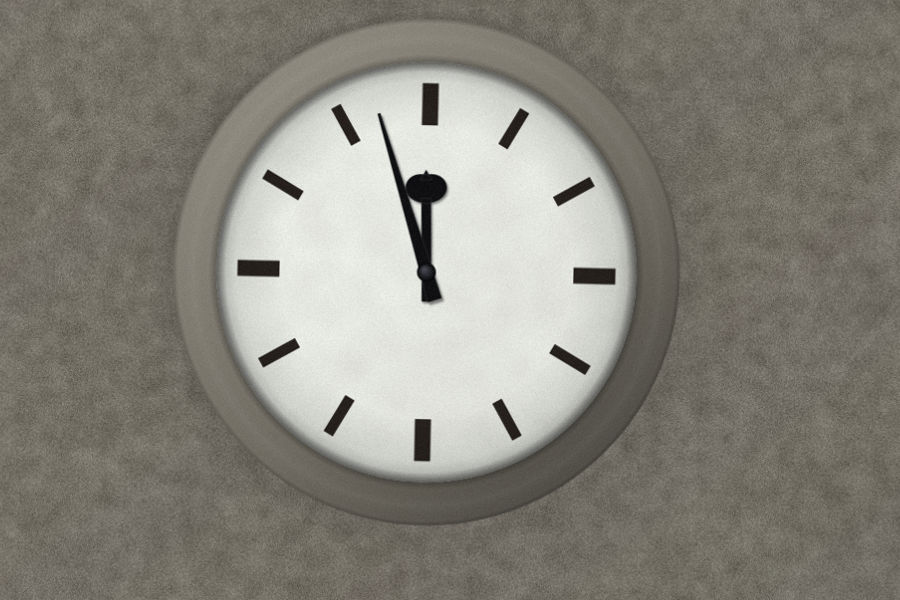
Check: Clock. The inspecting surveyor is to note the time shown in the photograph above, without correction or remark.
11:57
